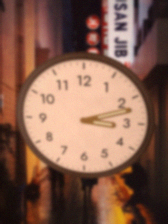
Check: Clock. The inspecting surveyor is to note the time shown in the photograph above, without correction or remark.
3:12
